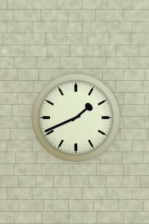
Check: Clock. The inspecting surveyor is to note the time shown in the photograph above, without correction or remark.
1:41
